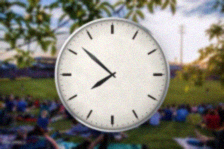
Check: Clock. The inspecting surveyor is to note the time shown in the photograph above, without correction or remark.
7:52
